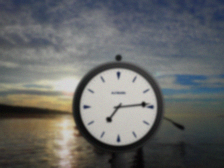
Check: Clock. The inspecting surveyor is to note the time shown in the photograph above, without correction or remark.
7:14
